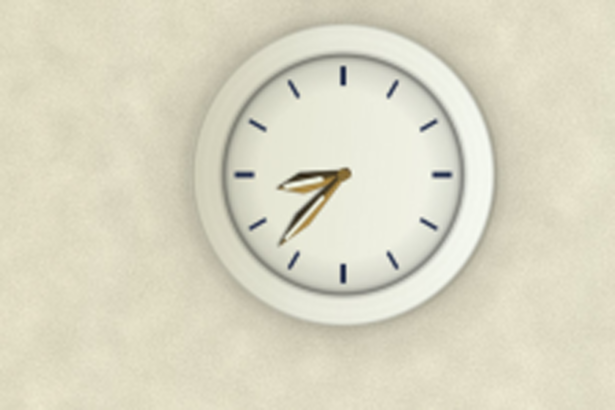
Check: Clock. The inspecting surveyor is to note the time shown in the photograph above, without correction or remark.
8:37
